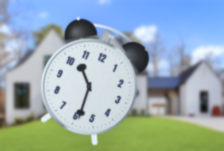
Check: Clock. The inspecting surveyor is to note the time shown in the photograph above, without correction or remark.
10:29
